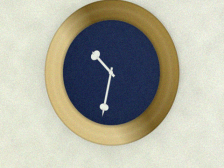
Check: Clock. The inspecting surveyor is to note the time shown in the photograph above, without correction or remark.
10:32
